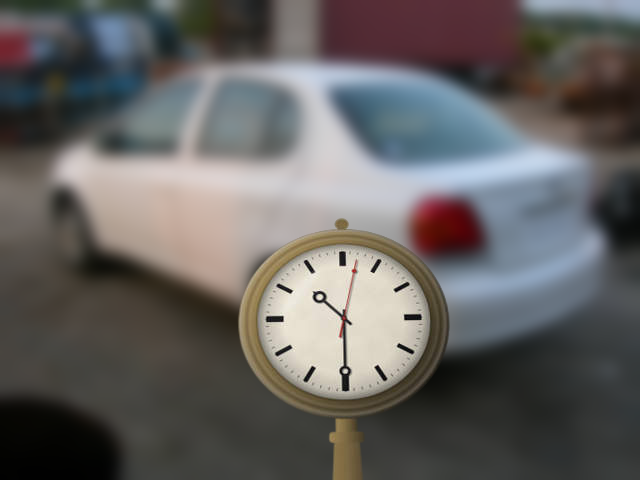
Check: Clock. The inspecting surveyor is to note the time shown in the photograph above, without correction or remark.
10:30:02
